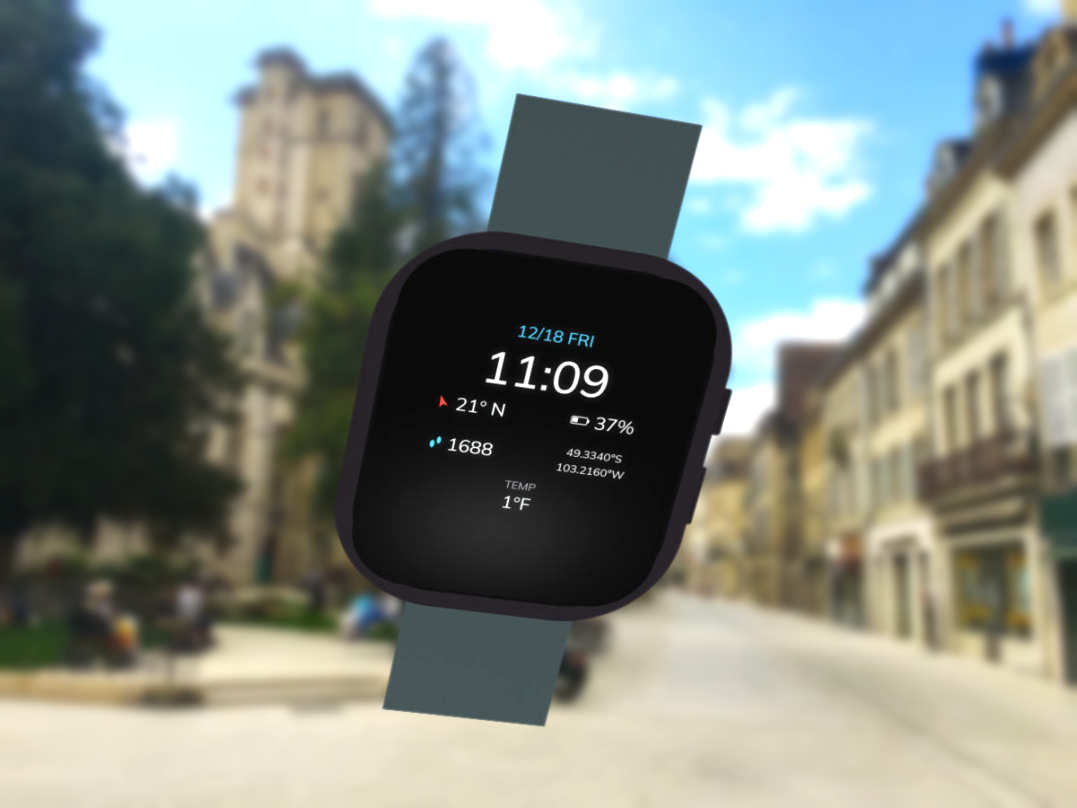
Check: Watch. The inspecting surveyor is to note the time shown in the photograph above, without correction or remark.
11:09
